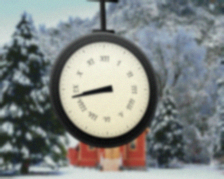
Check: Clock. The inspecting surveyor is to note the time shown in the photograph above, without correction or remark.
8:43
